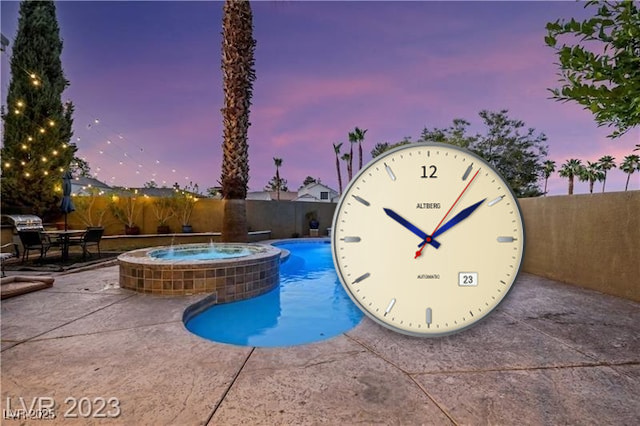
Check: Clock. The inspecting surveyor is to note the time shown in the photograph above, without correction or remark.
10:09:06
